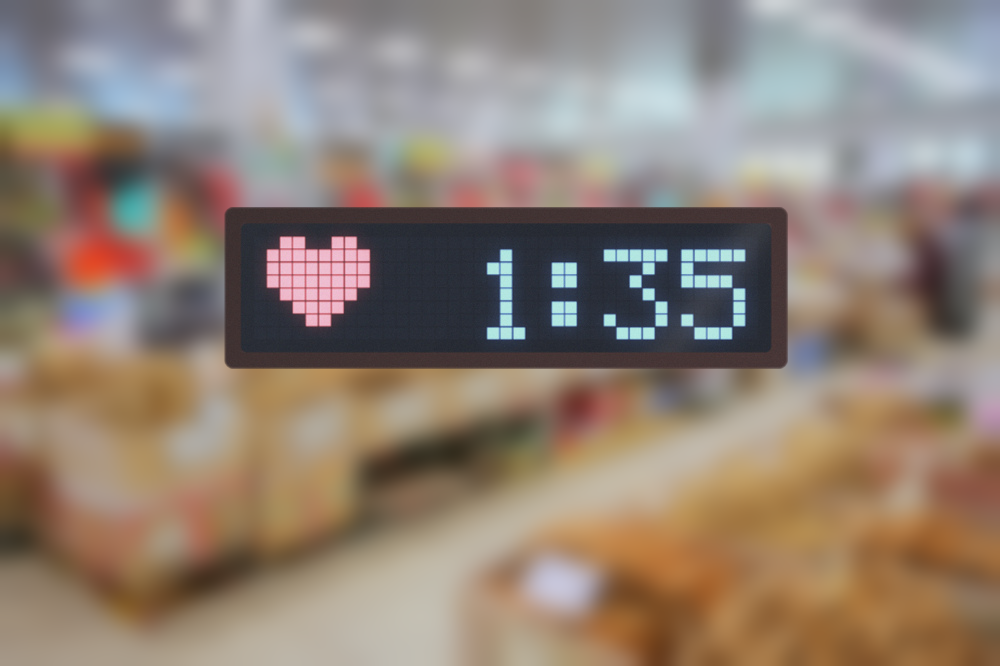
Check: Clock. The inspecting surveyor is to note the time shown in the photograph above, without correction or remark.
1:35
